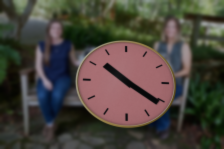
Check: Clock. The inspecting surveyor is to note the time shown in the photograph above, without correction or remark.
10:21
